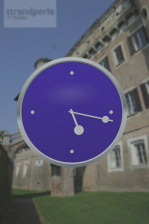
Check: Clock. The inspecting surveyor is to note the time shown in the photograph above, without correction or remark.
5:17
